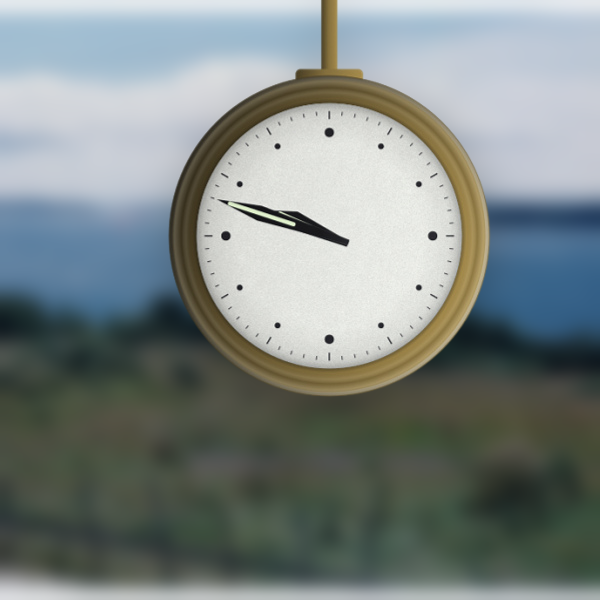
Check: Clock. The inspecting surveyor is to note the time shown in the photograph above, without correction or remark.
9:48
